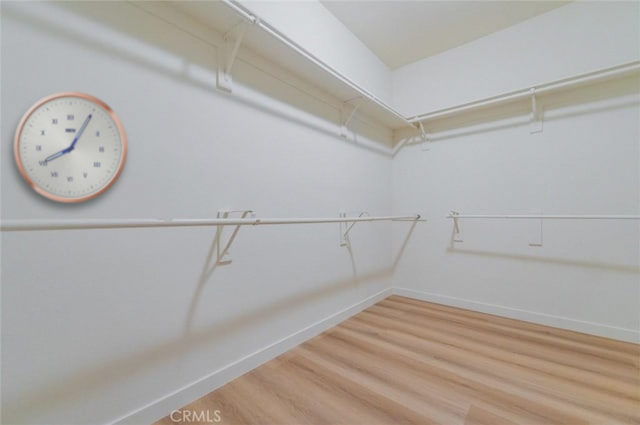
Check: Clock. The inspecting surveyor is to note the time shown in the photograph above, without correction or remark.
8:05
